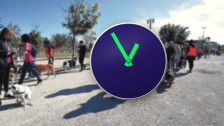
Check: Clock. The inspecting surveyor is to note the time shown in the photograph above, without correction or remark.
12:55
